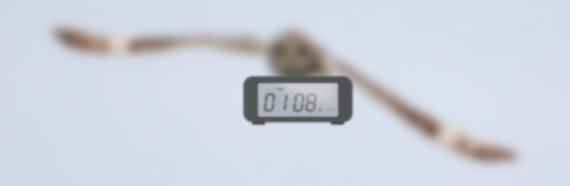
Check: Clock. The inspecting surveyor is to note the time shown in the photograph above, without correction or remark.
1:08
